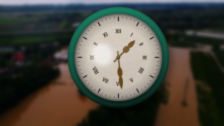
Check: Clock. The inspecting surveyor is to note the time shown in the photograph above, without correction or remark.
1:29
